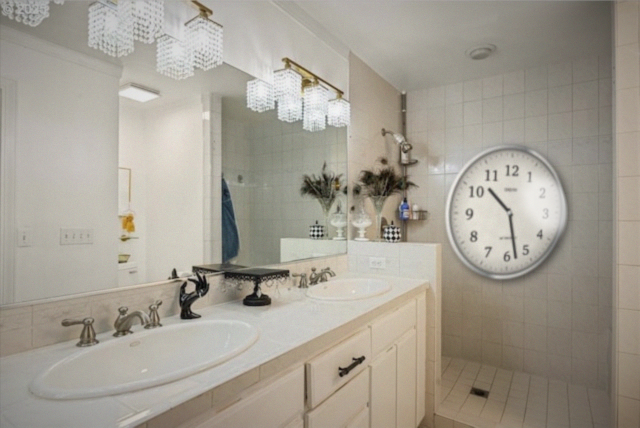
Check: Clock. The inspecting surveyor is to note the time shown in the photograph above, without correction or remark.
10:28
